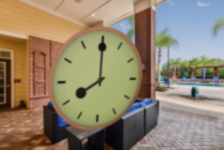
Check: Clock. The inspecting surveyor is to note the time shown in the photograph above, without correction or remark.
8:00
